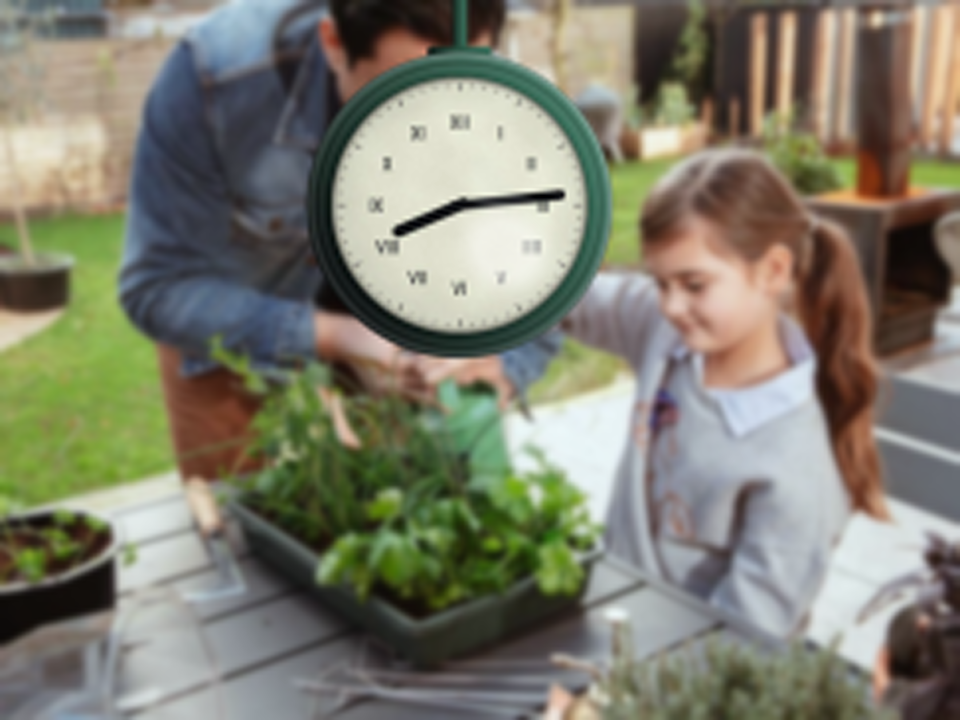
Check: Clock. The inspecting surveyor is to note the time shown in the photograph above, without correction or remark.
8:14
